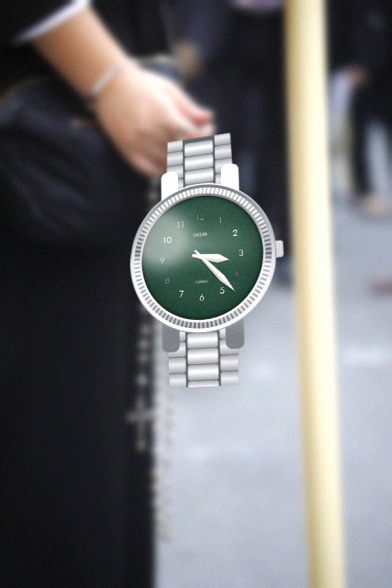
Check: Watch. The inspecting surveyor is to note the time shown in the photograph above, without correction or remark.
3:23
